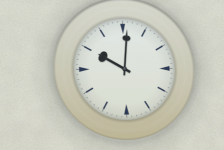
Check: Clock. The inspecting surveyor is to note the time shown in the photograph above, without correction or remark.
10:01
